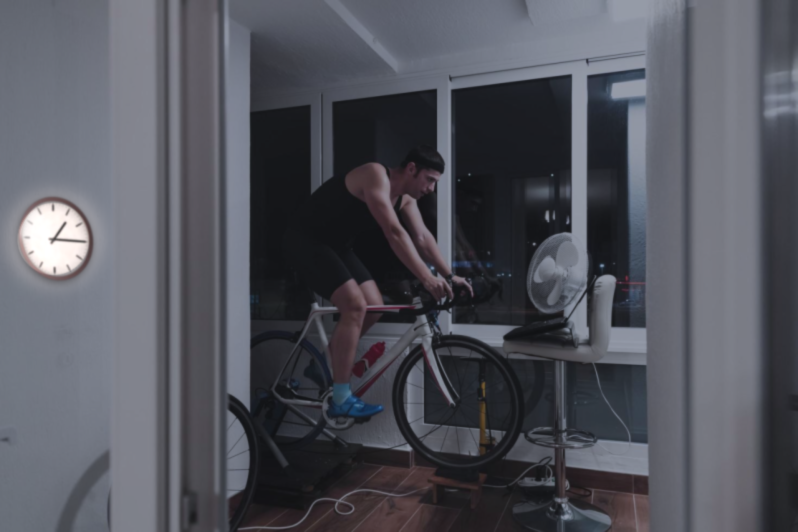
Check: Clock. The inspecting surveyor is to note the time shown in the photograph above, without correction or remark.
1:15
